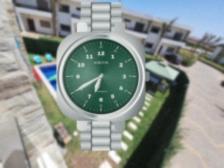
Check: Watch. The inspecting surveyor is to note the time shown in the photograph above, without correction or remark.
6:40
